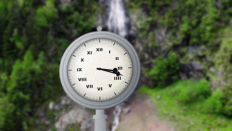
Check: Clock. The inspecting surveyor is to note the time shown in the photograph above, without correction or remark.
3:18
